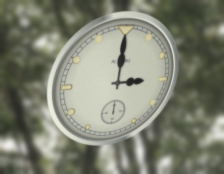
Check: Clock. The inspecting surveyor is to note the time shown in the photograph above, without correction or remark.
3:00
